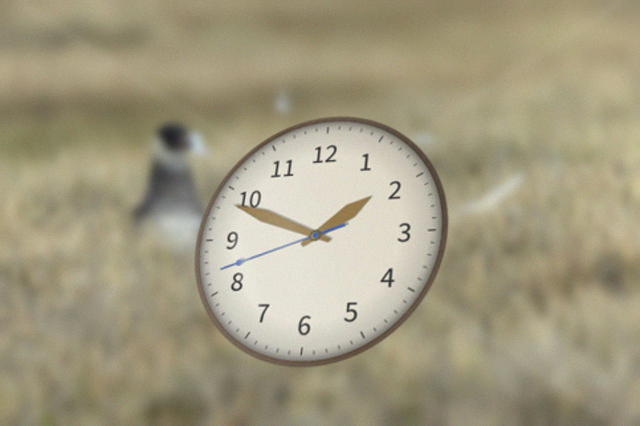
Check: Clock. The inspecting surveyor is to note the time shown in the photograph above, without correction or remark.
1:48:42
